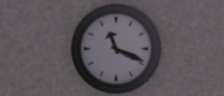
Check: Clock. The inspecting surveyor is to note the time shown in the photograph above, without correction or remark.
11:19
